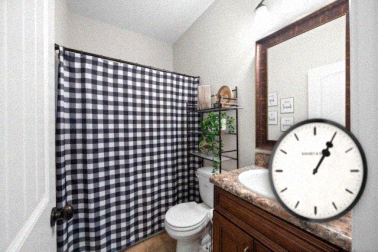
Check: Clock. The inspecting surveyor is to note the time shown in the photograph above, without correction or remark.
1:05
